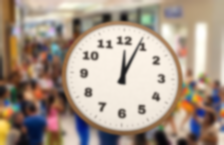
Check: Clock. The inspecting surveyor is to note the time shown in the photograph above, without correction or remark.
12:04
